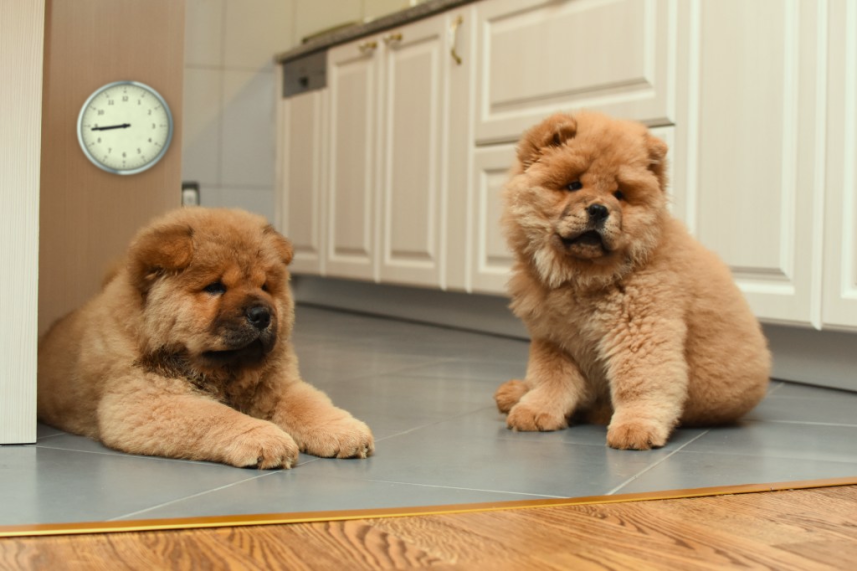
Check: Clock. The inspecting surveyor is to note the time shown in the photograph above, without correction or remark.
8:44
